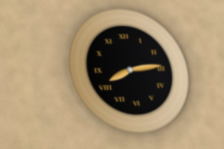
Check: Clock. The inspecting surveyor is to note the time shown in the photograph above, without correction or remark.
8:14
